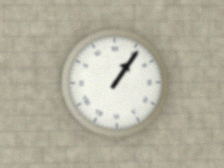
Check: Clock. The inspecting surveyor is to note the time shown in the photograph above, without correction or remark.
1:06
